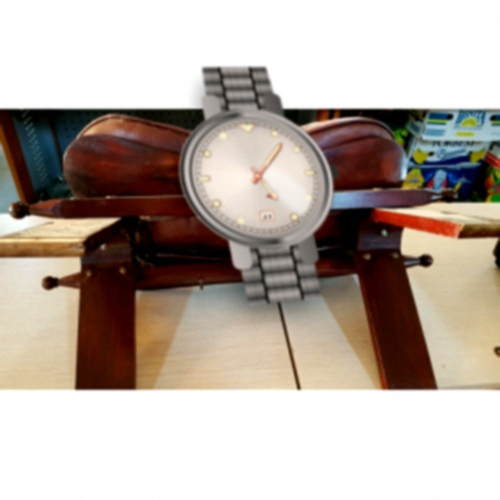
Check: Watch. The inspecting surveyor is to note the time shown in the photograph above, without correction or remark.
5:07
